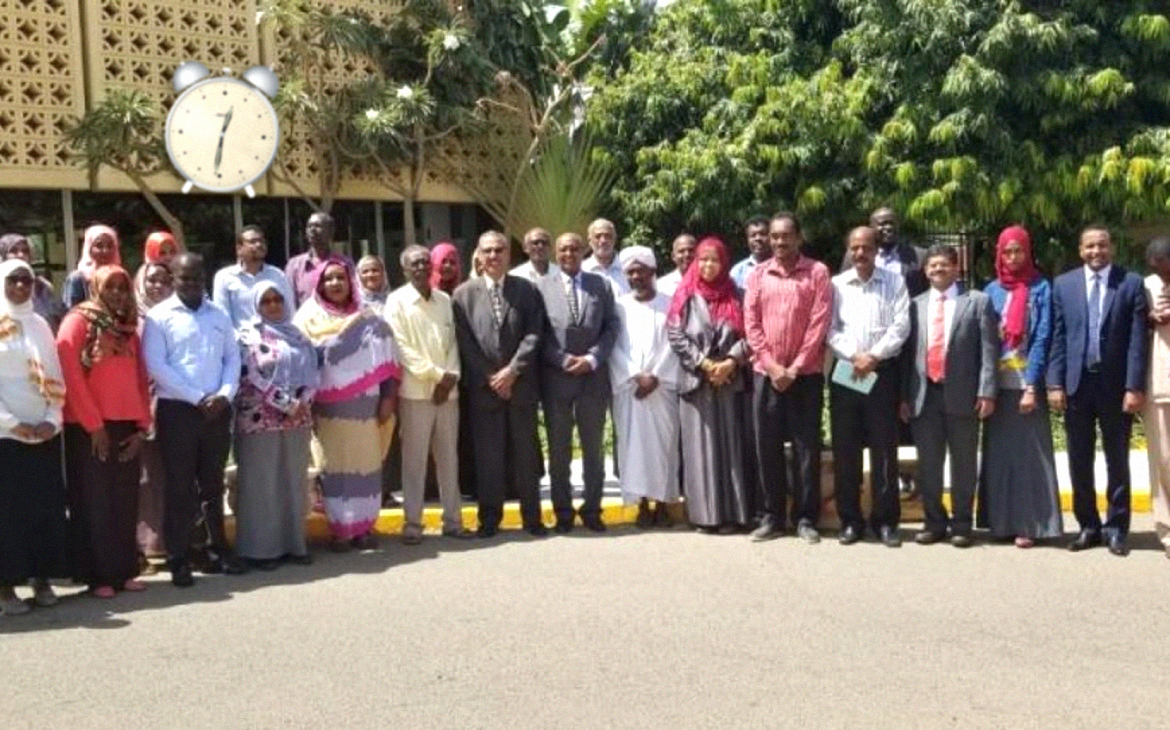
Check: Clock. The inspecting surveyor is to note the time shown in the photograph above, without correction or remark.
12:31
